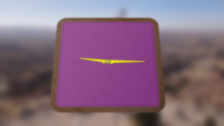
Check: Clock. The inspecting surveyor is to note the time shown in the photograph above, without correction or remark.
9:15
